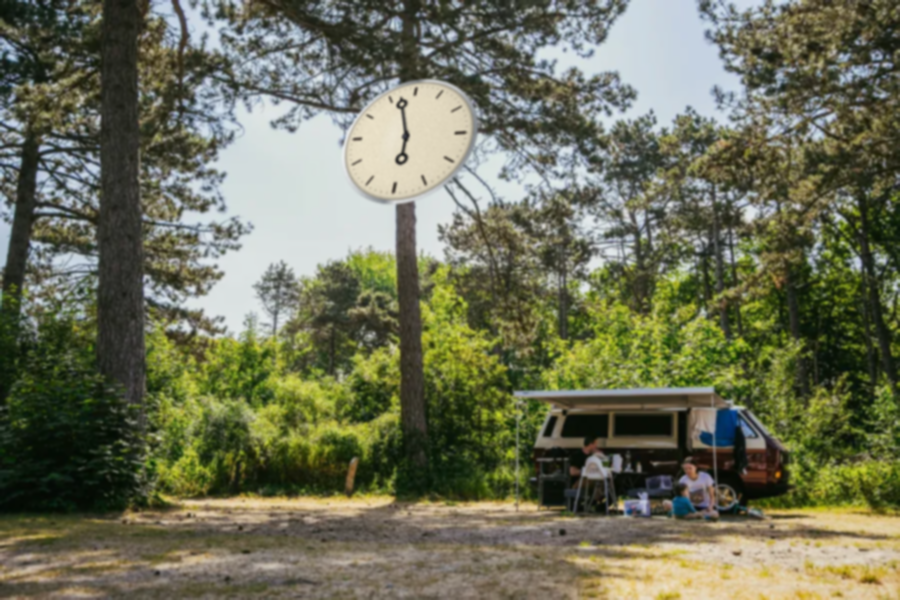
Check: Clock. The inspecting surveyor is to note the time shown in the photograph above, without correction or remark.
5:57
